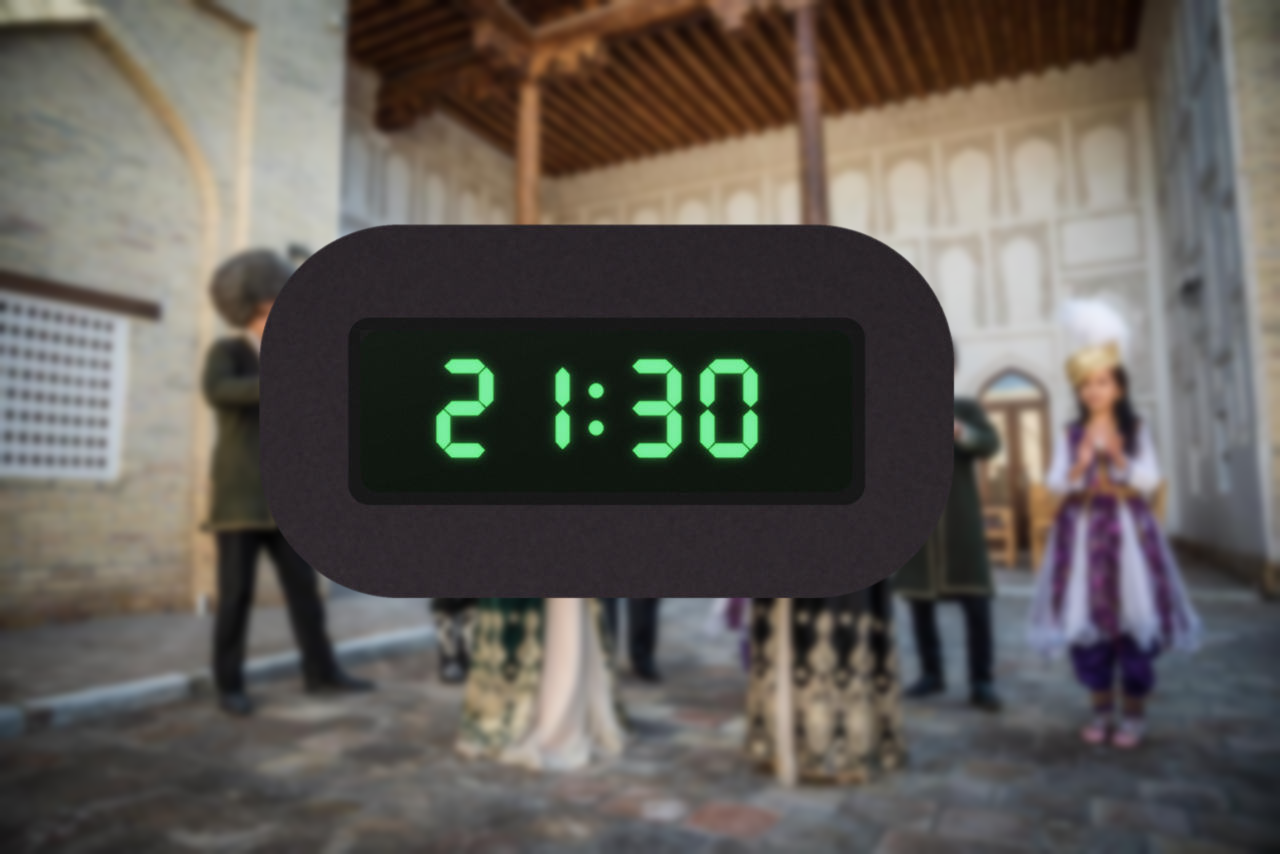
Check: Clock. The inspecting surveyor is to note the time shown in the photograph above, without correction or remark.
21:30
